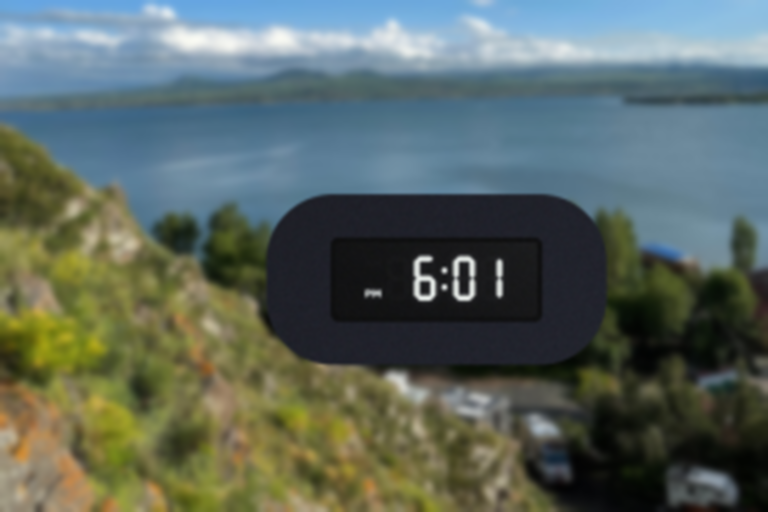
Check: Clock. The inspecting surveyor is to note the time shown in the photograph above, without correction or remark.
6:01
